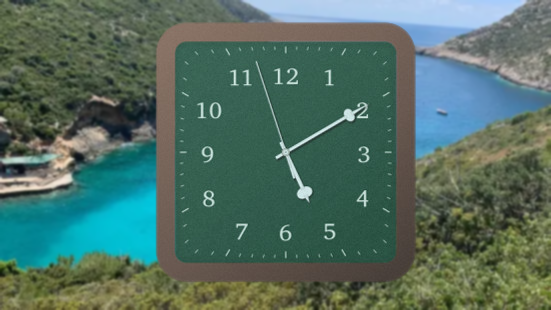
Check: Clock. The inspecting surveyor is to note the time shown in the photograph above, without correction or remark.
5:09:57
